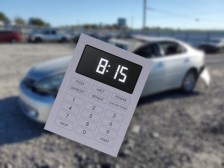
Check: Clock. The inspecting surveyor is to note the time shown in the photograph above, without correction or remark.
8:15
